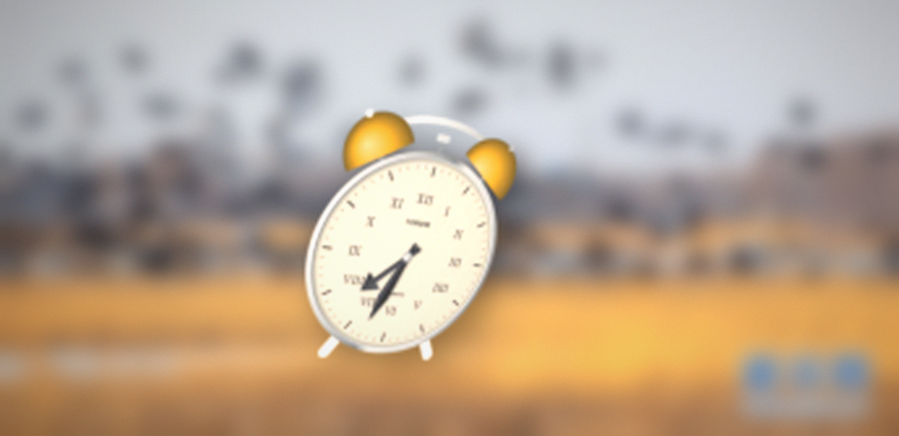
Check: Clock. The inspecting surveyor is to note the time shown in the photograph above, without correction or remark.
7:33
